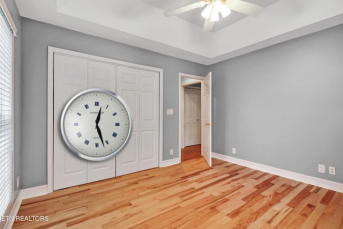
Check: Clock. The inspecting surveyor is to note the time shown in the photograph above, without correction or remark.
12:27
